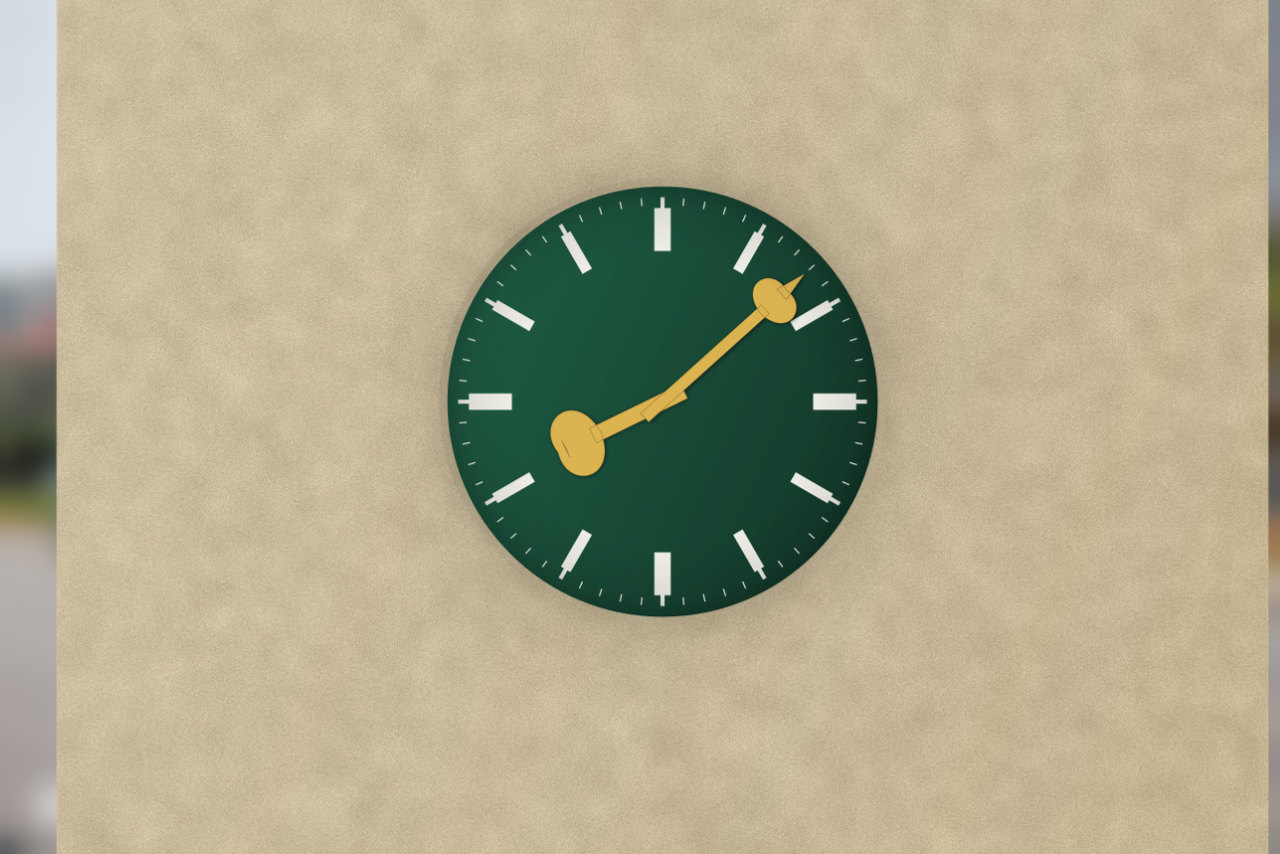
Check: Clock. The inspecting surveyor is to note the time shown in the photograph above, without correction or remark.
8:08
